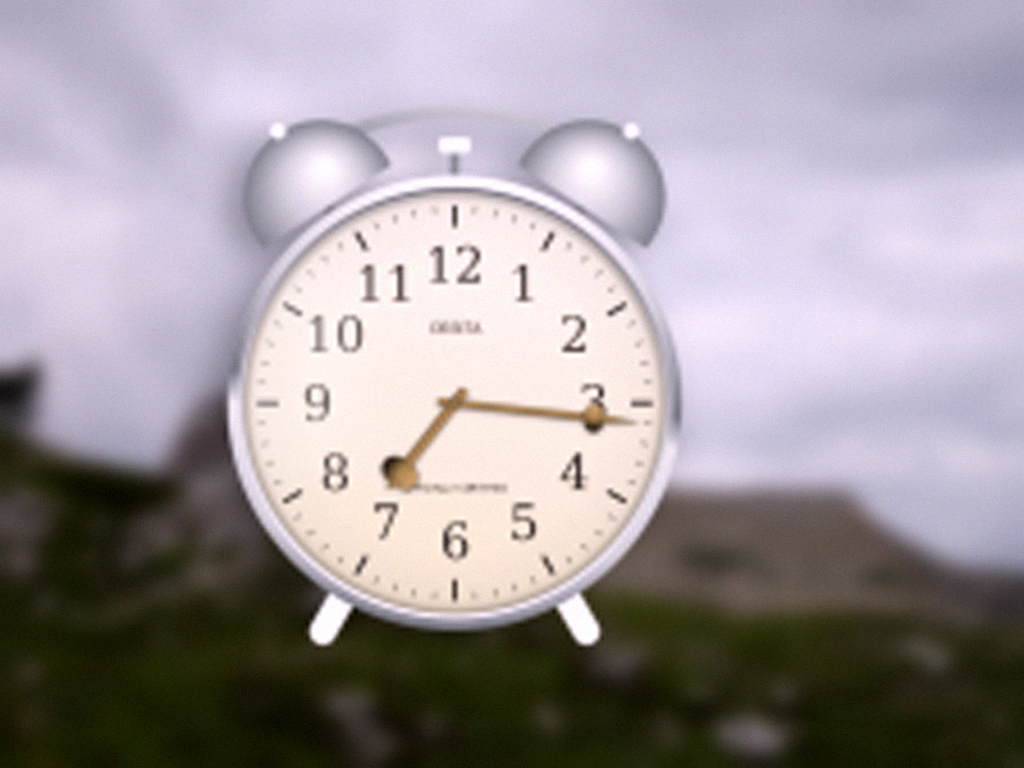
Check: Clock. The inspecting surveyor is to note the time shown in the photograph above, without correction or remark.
7:16
